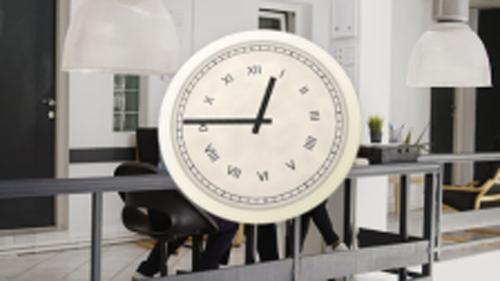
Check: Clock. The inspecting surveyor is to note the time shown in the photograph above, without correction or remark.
12:46
